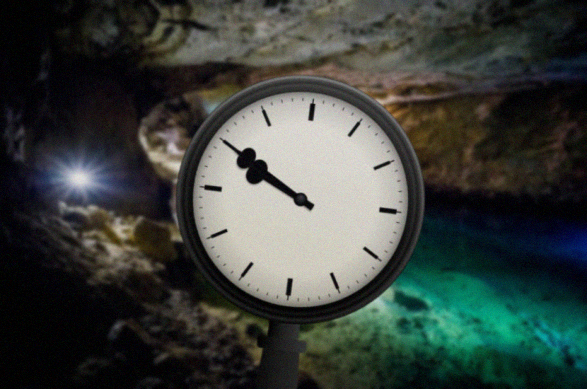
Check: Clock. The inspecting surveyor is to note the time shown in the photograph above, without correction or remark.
9:50
